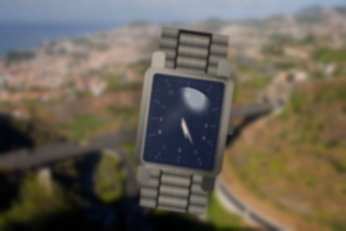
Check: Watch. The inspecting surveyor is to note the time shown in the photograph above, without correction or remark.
5:25
